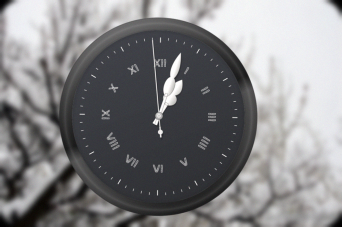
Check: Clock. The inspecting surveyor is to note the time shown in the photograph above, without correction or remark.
1:02:59
